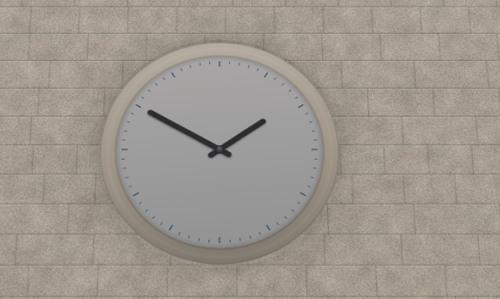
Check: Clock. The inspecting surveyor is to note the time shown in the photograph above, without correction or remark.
1:50
